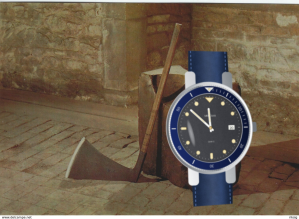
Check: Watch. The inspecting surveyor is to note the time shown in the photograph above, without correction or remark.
11:52
